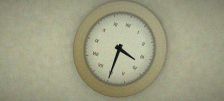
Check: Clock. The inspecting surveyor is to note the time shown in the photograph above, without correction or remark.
3:30
